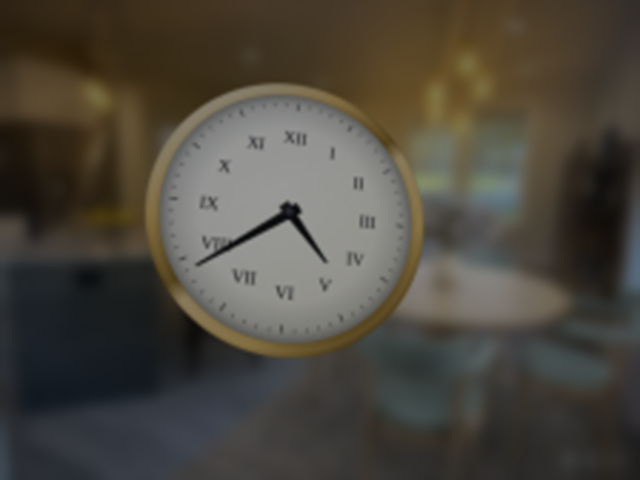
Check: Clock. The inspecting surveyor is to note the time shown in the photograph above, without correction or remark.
4:39
